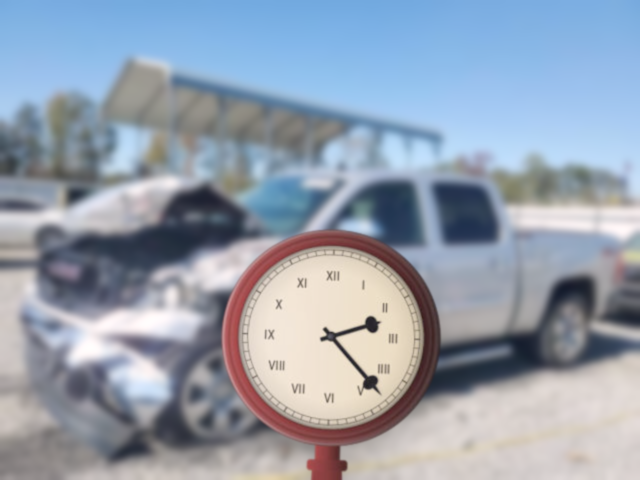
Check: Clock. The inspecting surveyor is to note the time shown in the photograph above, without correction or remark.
2:23
